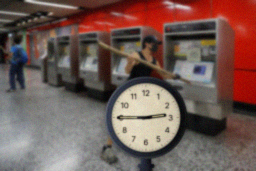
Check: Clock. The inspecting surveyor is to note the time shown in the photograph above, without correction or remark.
2:45
